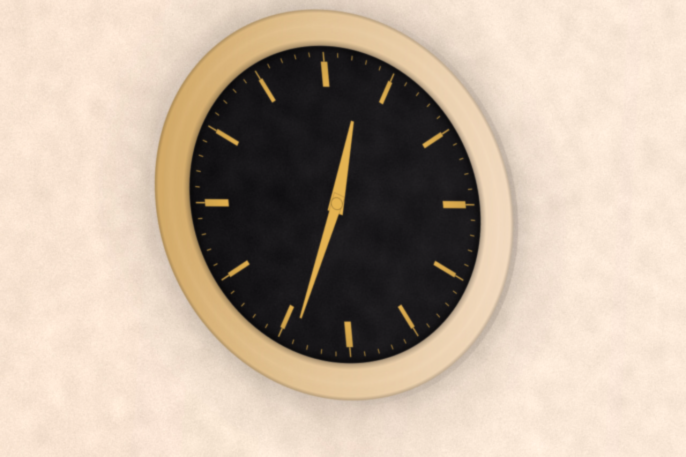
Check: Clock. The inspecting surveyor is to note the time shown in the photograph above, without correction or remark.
12:34
